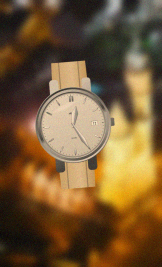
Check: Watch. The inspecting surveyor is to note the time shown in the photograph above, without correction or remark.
12:25
